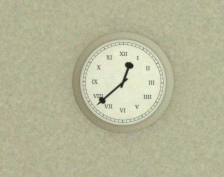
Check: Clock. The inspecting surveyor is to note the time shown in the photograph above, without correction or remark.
12:38
